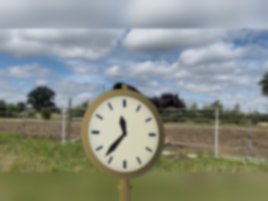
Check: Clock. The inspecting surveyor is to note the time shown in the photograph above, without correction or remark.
11:37
